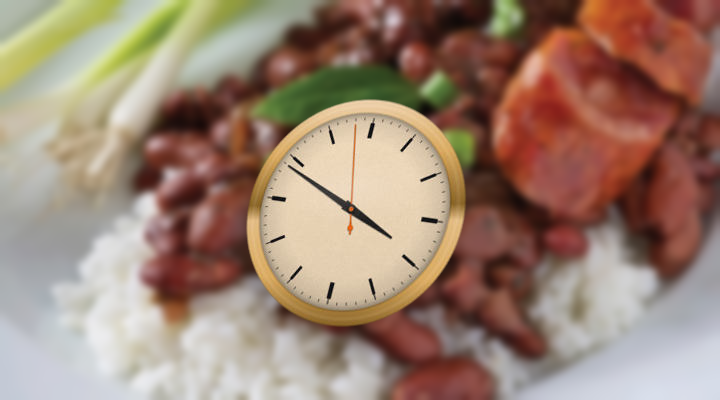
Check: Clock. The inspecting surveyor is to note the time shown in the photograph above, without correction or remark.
3:48:58
